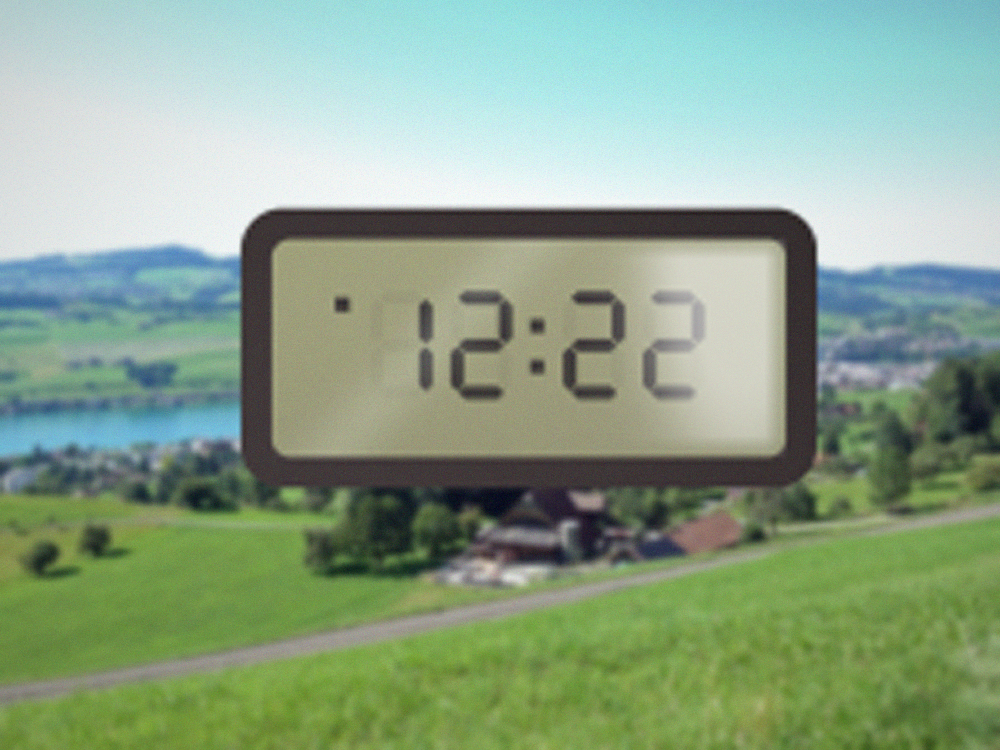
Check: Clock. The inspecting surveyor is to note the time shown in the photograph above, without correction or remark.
12:22
